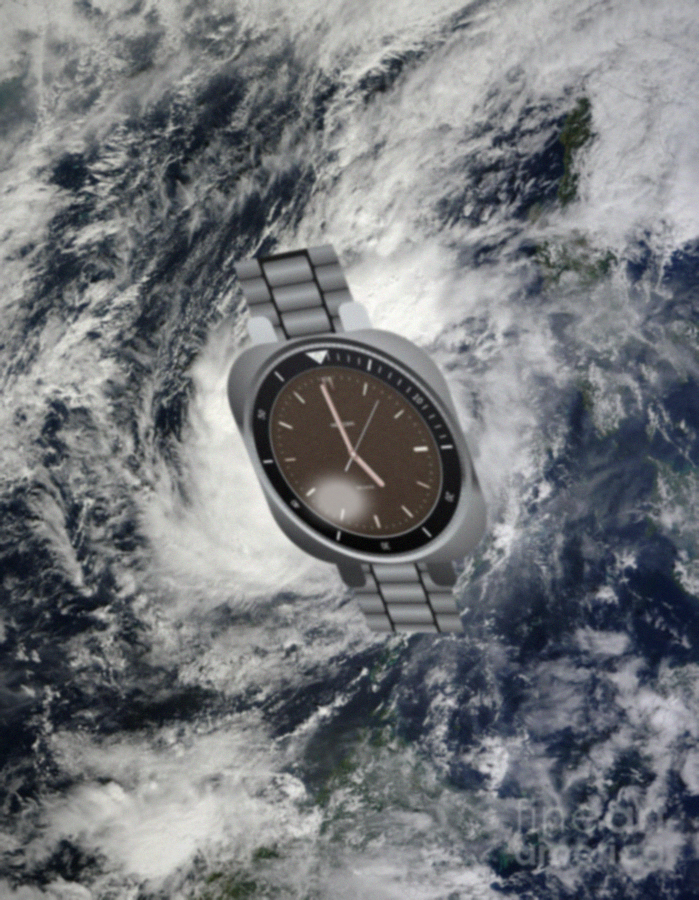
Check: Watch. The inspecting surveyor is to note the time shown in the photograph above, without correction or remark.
4:59:07
